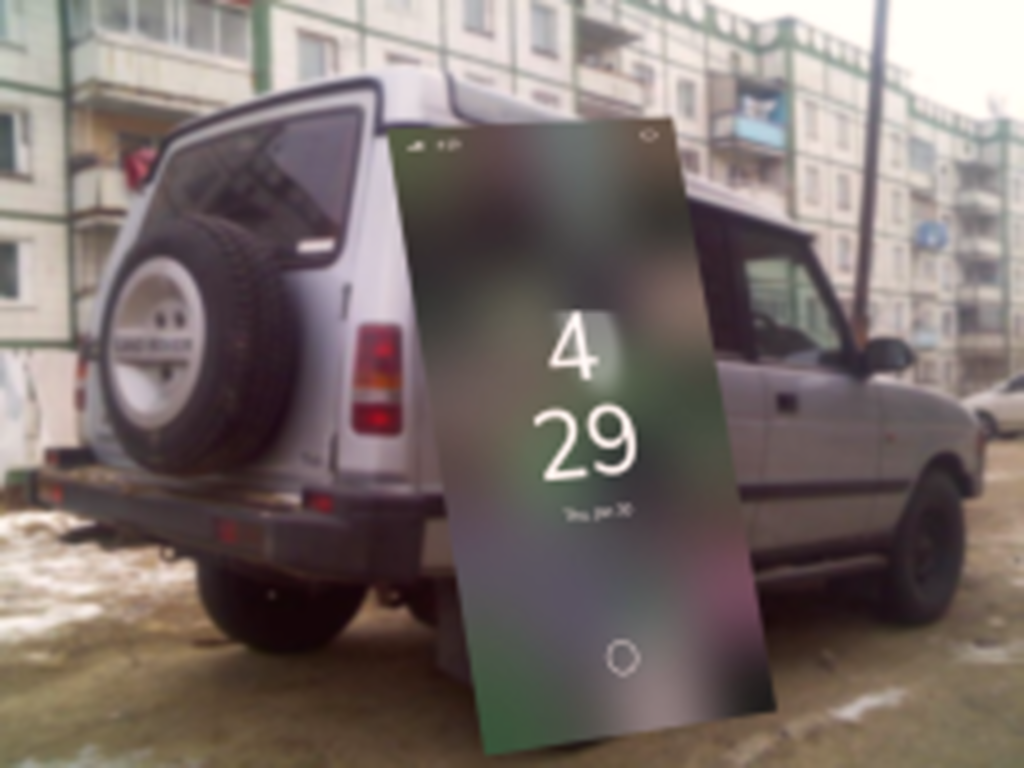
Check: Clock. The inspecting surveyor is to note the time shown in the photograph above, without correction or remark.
4:29
